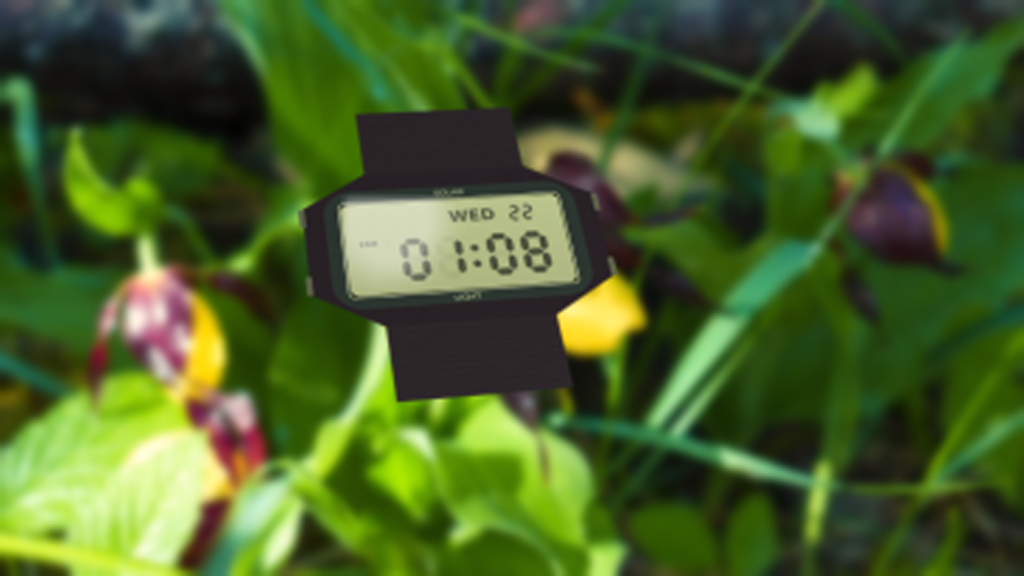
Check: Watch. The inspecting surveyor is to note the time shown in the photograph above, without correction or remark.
1:08
